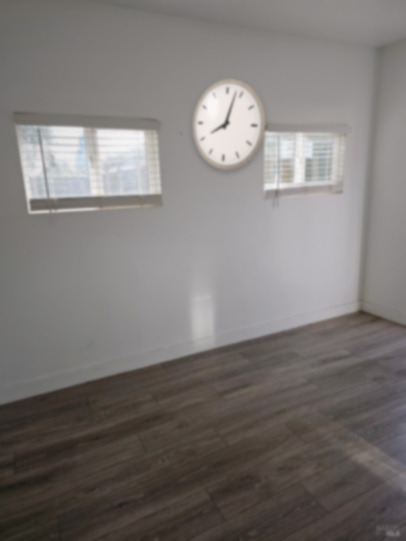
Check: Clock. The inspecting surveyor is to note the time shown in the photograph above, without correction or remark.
8:03
